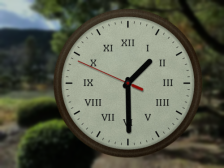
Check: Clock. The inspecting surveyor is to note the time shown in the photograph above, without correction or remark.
1:29:49
